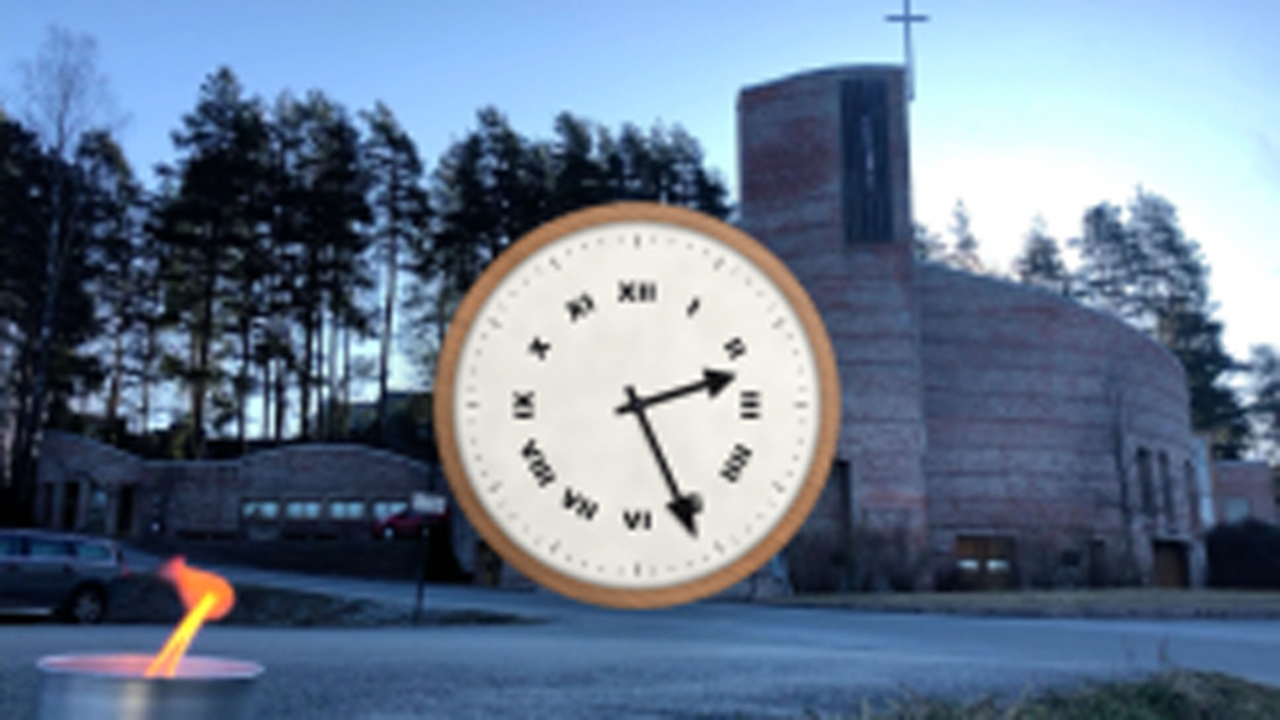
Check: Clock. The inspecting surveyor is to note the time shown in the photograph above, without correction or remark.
2:26
